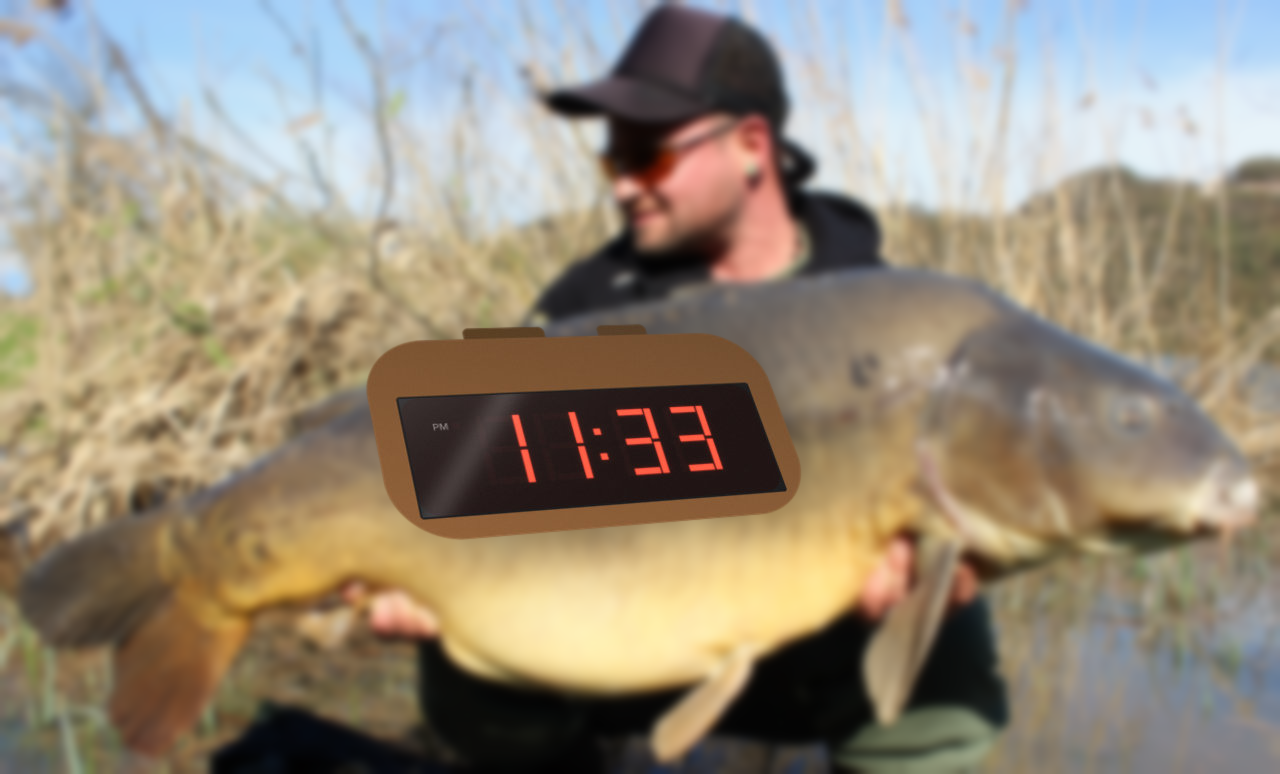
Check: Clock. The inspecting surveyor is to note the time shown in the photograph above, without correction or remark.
11:33
